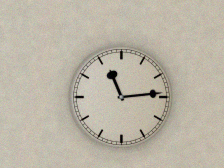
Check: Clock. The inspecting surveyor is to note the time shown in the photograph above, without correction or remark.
11:14
